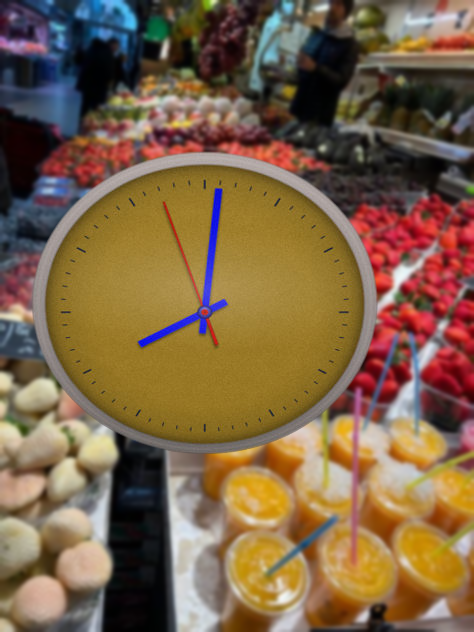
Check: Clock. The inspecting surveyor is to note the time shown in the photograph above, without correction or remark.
8:00:57
